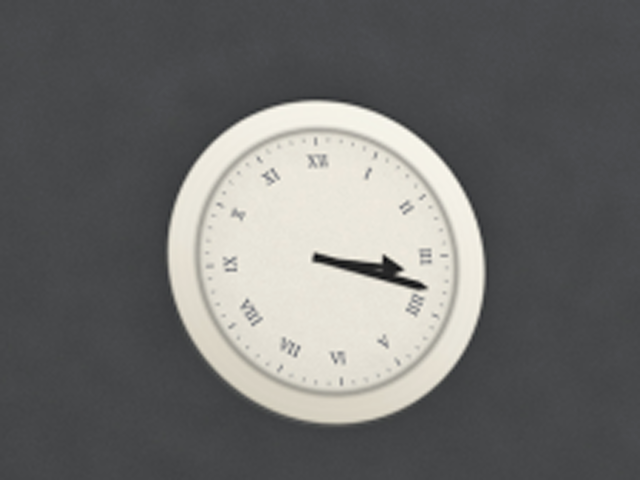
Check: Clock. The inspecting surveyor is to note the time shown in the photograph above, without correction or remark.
3:18
